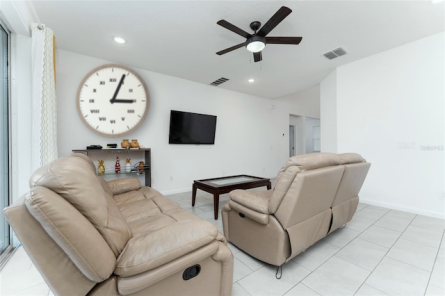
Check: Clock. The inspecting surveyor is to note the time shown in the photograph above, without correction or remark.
3:04
